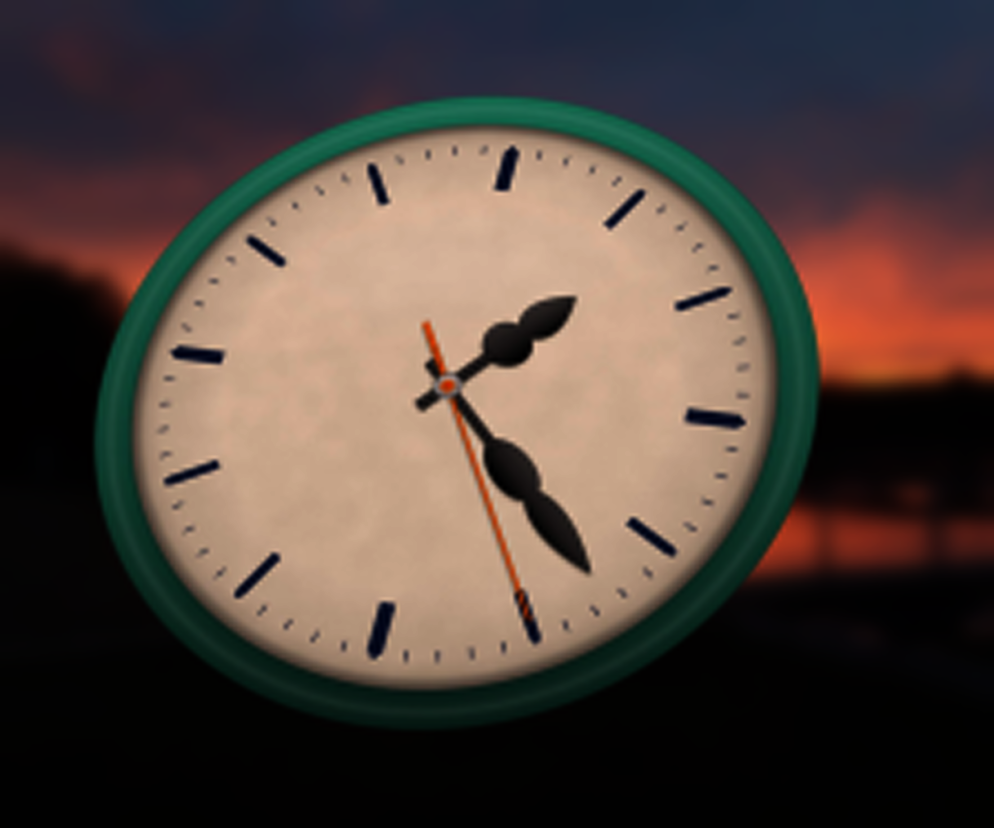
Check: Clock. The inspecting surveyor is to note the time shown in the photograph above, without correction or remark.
1:22:25
